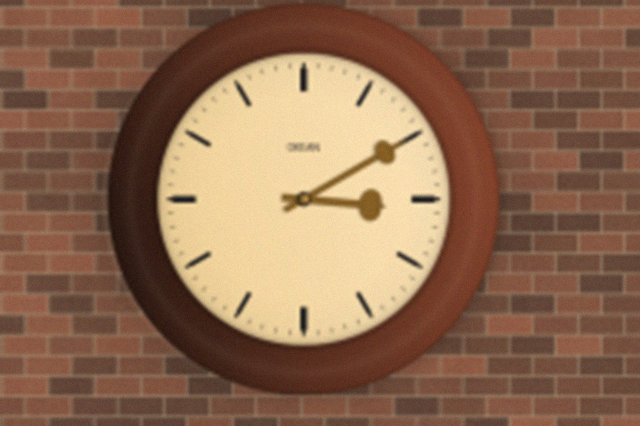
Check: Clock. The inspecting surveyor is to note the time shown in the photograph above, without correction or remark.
3:10
